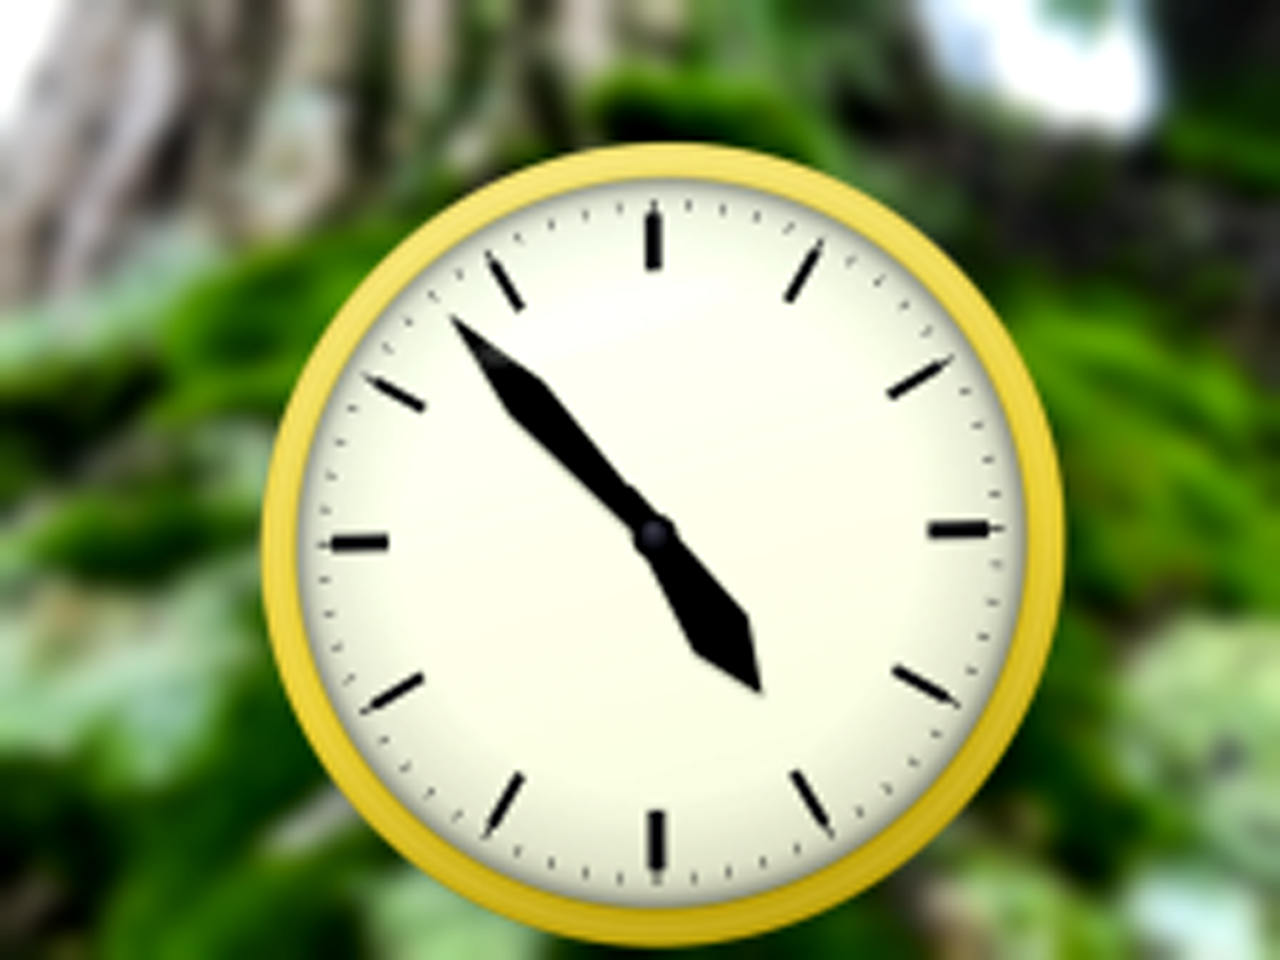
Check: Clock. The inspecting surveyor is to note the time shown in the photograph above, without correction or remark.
4:53
